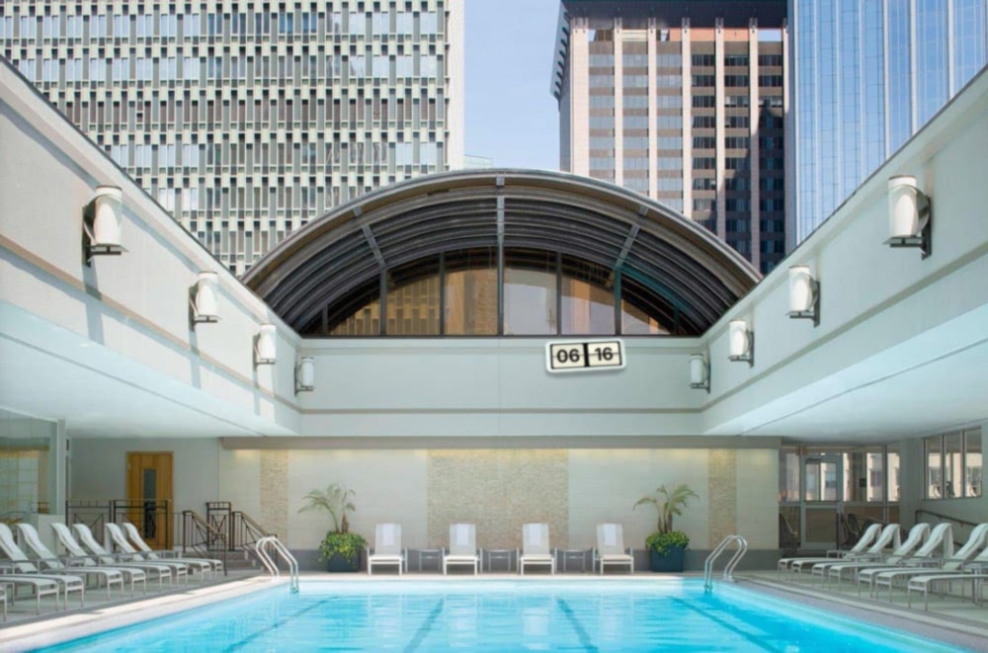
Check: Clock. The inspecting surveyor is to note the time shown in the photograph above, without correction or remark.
6:16
